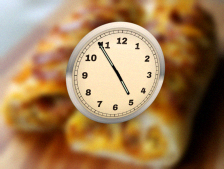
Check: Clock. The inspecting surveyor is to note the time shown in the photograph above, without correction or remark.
4:54
